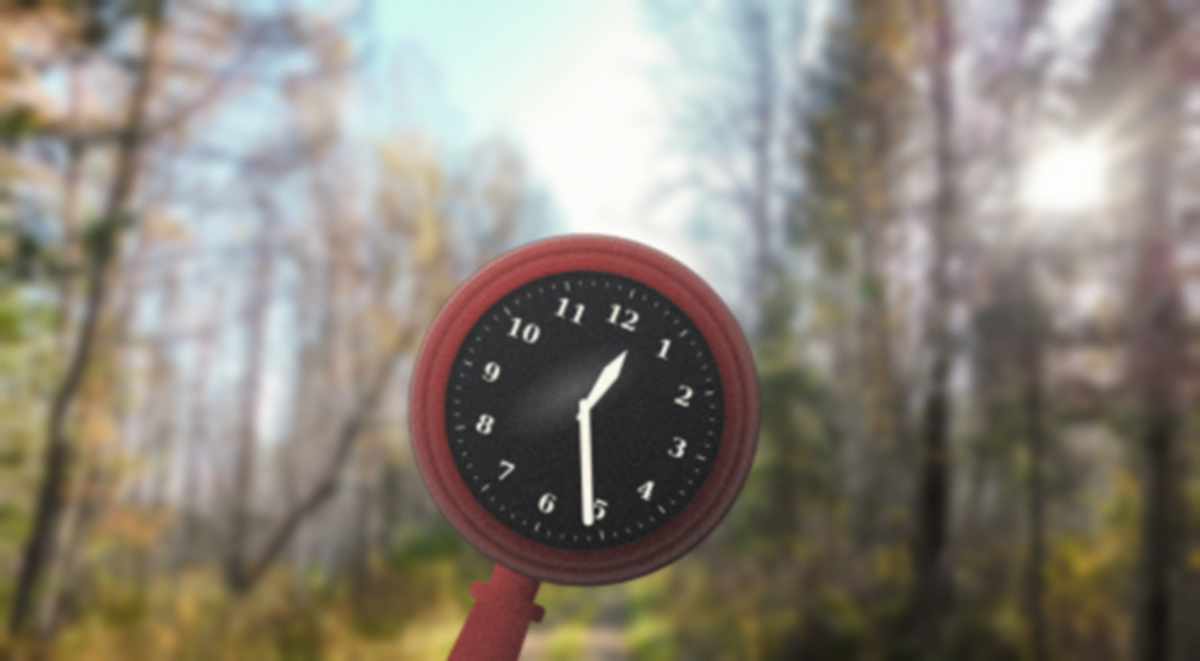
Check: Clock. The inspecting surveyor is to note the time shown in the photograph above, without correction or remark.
12:26
